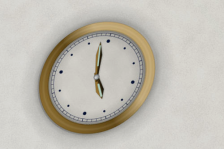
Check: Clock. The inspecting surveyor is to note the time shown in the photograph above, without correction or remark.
4:58
